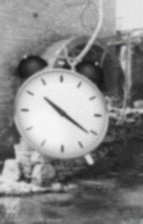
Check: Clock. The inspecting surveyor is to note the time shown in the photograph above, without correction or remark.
10:21
